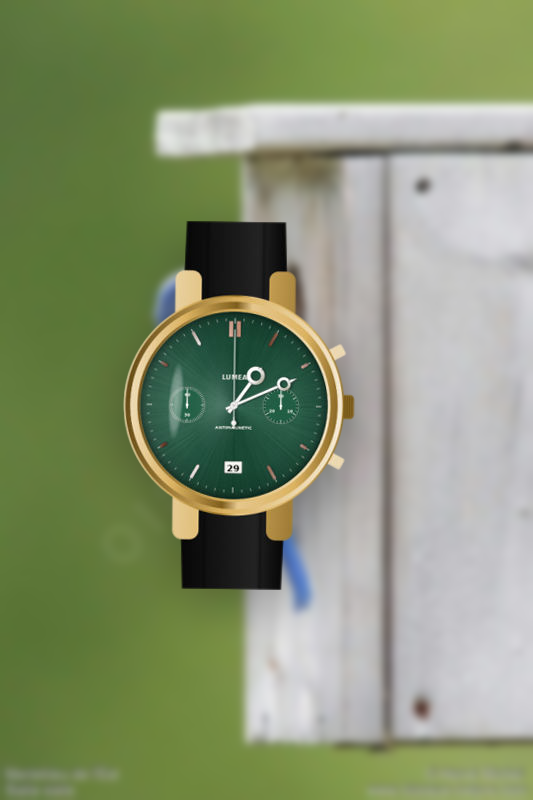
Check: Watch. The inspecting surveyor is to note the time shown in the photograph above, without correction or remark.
1:11
